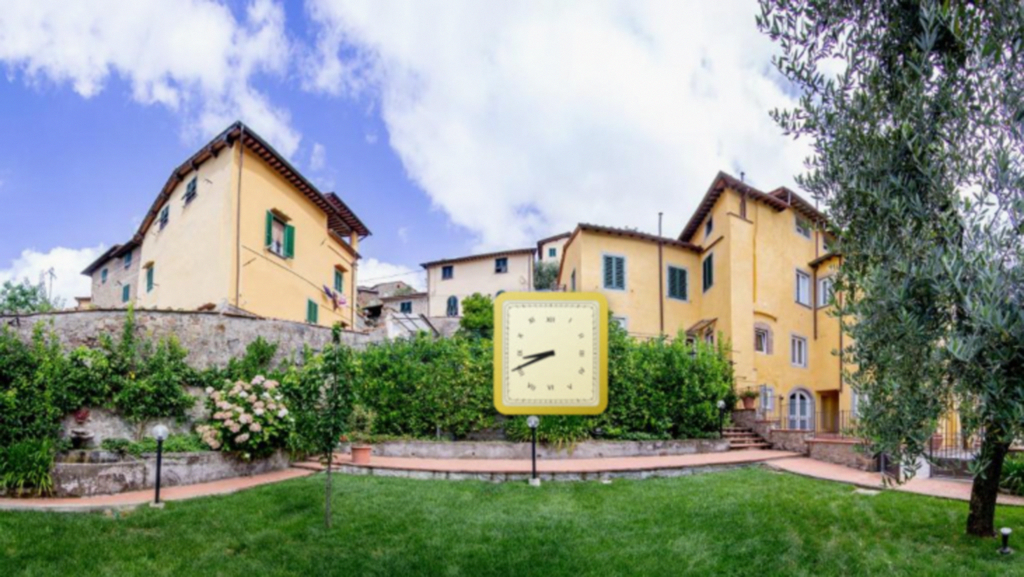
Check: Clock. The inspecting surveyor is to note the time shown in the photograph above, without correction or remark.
8:41
